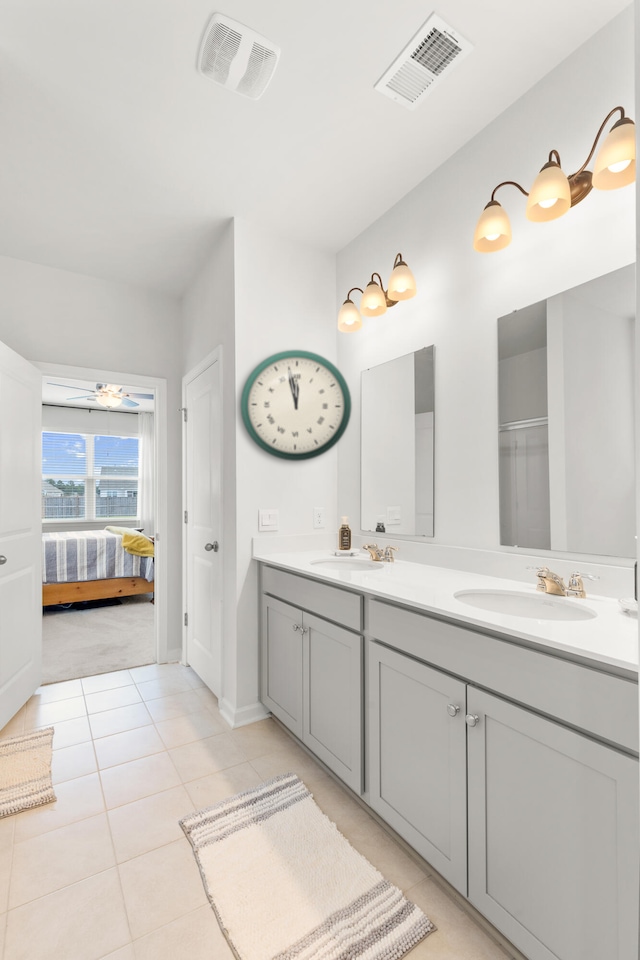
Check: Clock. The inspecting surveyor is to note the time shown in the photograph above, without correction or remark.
11:58
